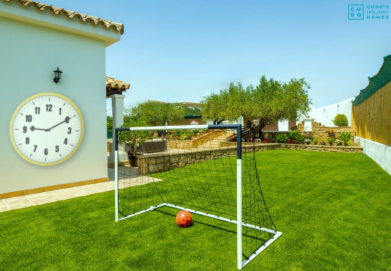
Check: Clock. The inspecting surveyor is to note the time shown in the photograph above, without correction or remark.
9:10
